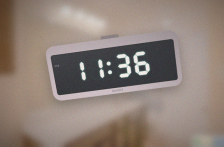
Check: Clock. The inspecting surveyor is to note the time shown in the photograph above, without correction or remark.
11:36
